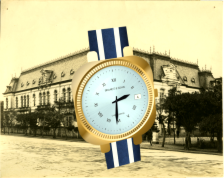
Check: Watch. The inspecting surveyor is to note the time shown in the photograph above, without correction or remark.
2:31
